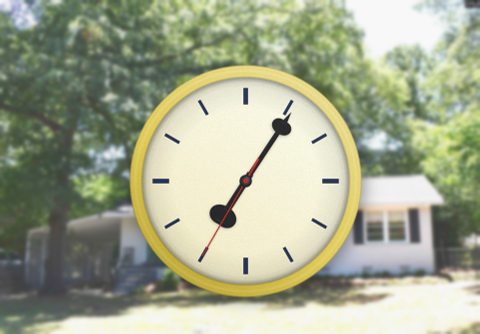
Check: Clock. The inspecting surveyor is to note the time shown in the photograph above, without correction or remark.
7:05:35
